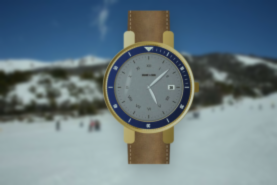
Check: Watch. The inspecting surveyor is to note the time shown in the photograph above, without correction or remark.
5:08
